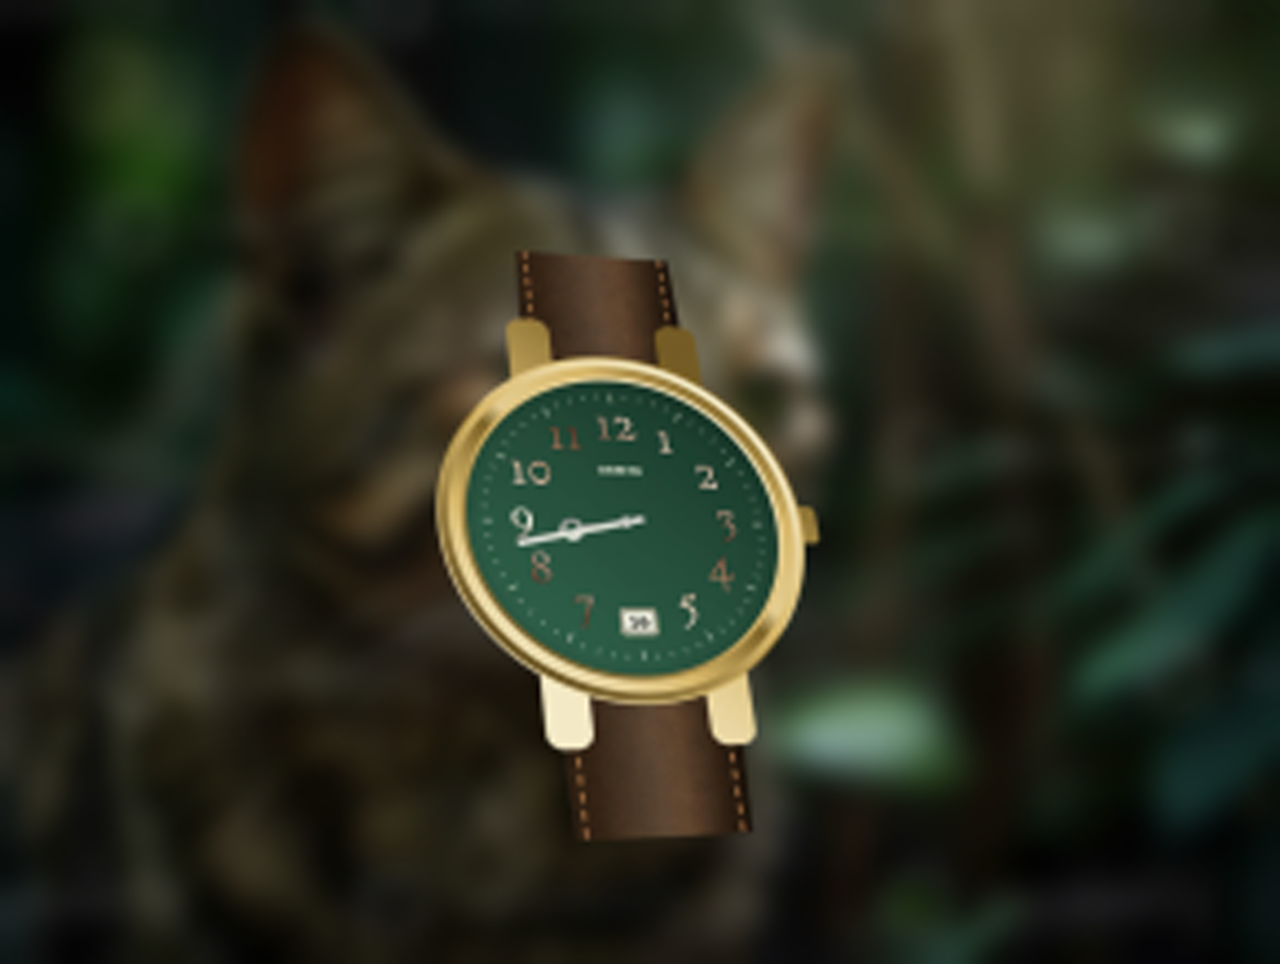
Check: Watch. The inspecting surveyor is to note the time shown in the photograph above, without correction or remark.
8:43
